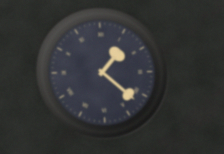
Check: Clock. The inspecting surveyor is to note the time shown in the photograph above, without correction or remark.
1:22
